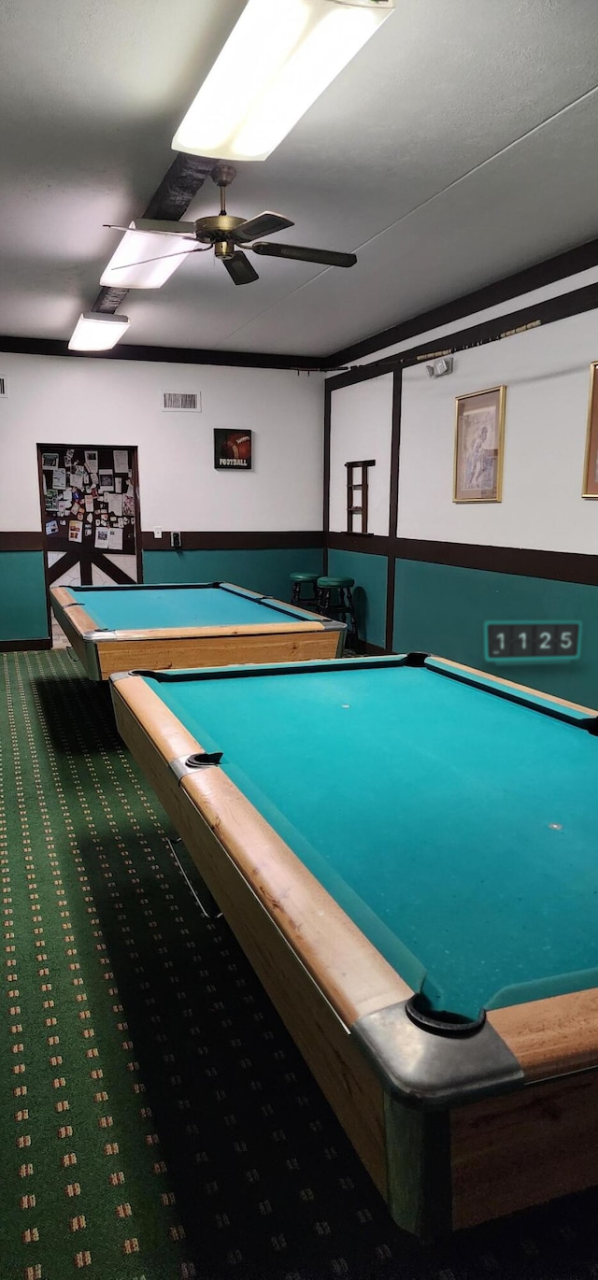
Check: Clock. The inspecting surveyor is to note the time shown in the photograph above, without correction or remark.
11:25
